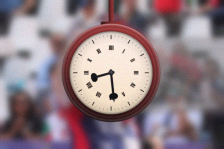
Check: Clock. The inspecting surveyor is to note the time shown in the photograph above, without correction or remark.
8:29
